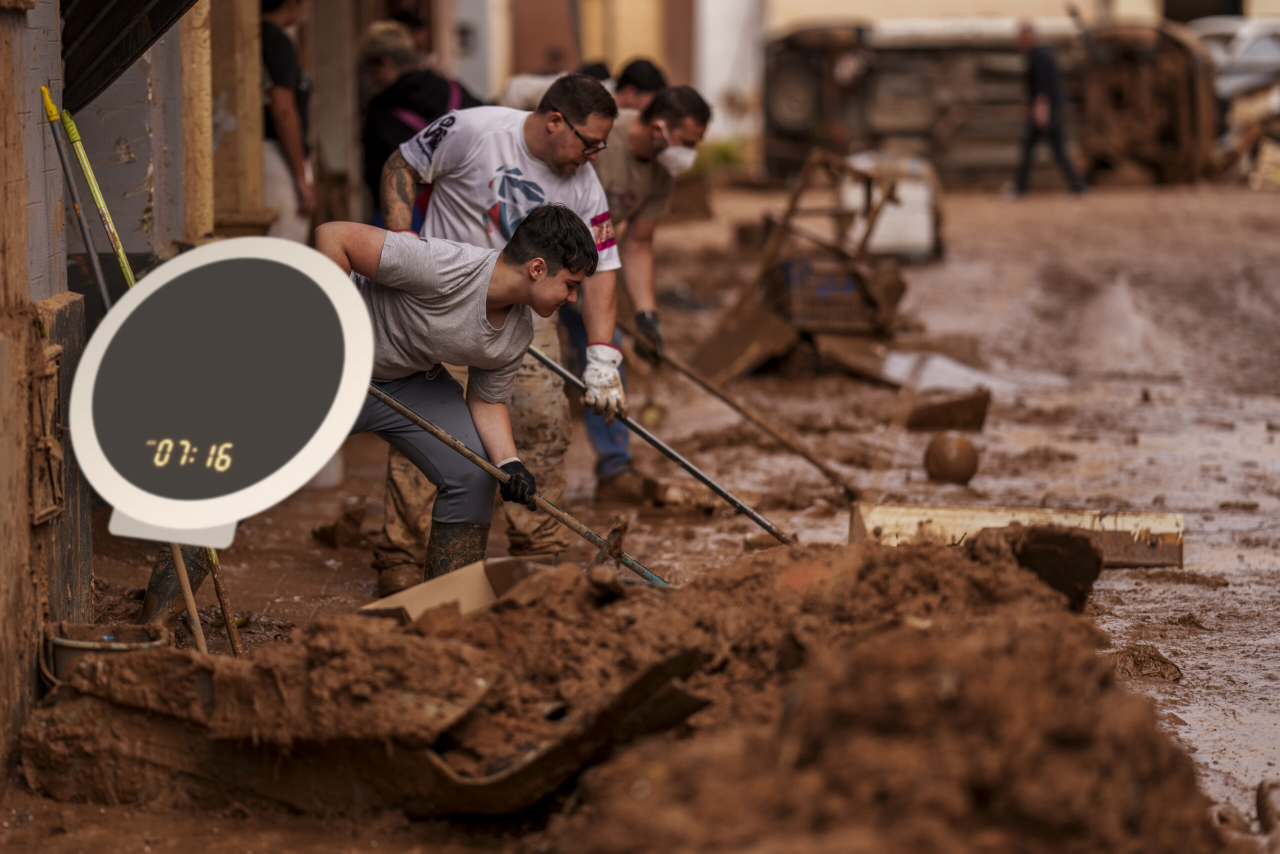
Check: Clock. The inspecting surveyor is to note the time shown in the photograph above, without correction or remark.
7:16
